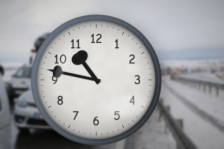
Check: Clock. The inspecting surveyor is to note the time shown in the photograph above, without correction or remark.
10:47
